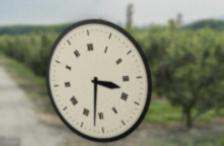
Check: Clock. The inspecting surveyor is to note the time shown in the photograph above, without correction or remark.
3:32
